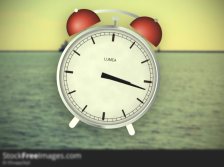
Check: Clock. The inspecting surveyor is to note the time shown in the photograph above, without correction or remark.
3:17
